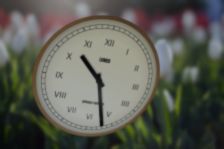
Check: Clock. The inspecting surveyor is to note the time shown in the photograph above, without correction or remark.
10:27
